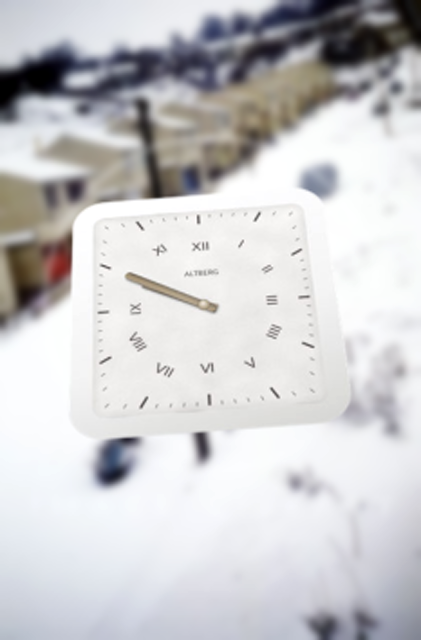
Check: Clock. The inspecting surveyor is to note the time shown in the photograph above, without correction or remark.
9:50
